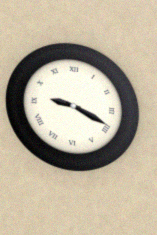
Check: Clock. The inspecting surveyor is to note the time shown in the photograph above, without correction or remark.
9:19
